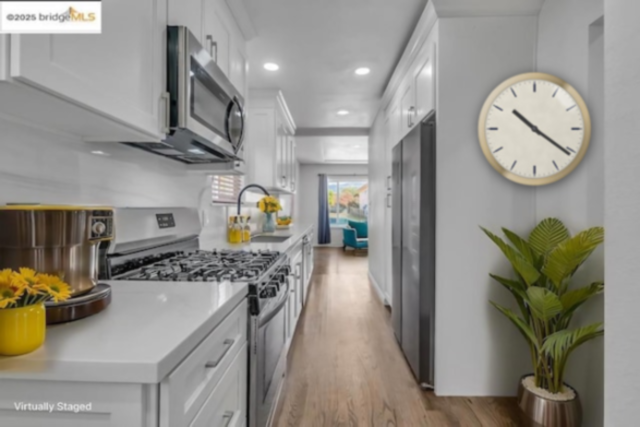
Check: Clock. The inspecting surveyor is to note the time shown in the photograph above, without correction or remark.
10:21
